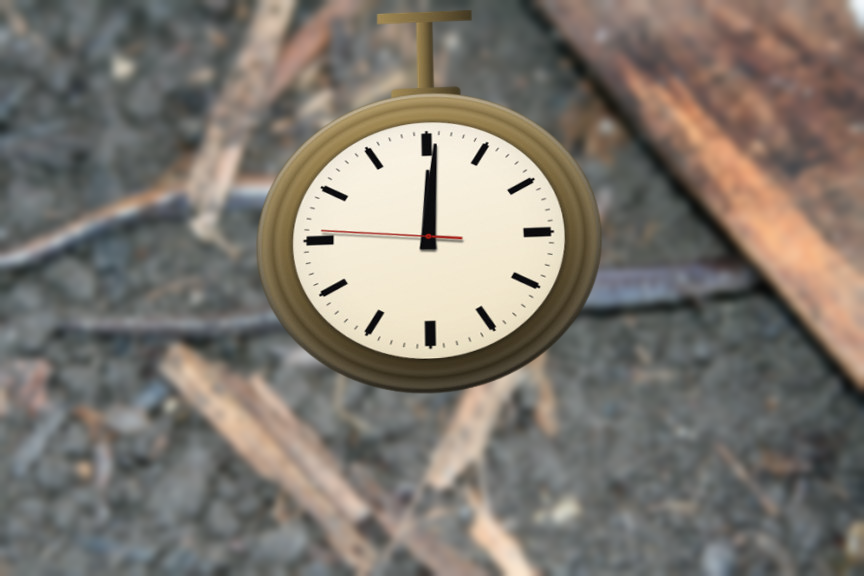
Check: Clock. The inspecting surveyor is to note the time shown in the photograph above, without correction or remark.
12:00:46
